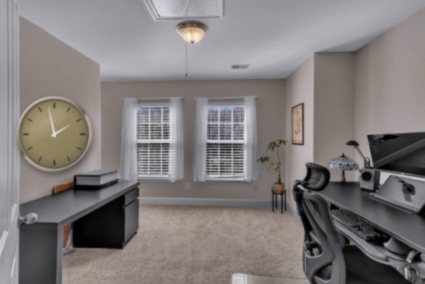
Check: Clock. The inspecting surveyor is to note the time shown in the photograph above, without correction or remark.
1:58
